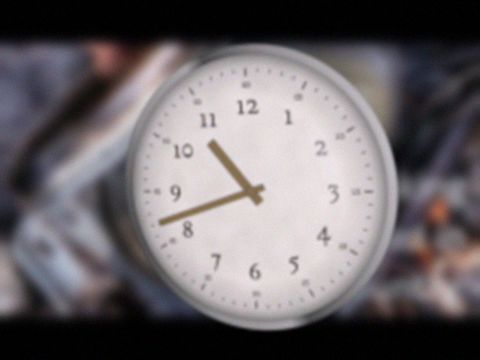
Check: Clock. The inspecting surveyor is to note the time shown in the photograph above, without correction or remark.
10:42
